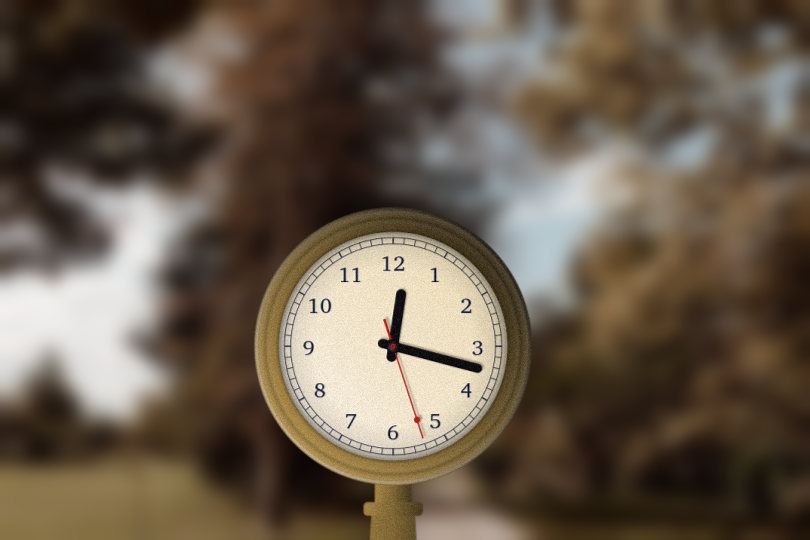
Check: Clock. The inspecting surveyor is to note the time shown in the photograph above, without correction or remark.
12:17:27
